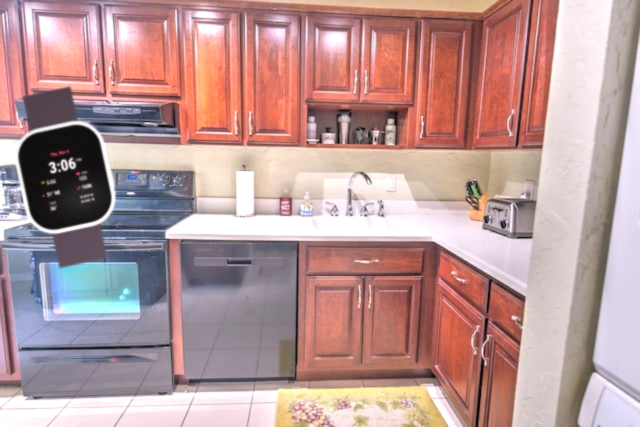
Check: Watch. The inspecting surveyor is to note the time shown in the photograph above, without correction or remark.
3:06
